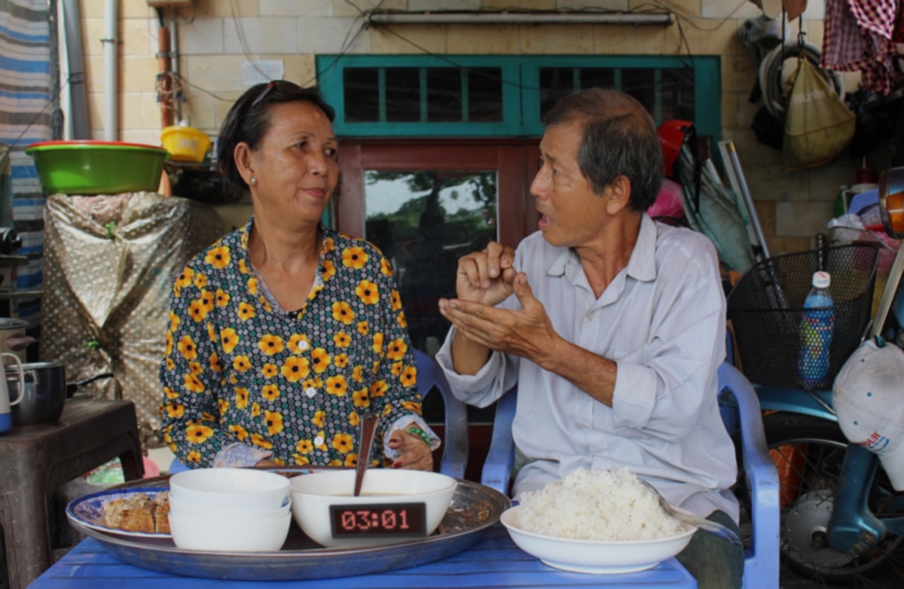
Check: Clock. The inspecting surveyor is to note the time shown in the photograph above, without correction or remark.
3:01
